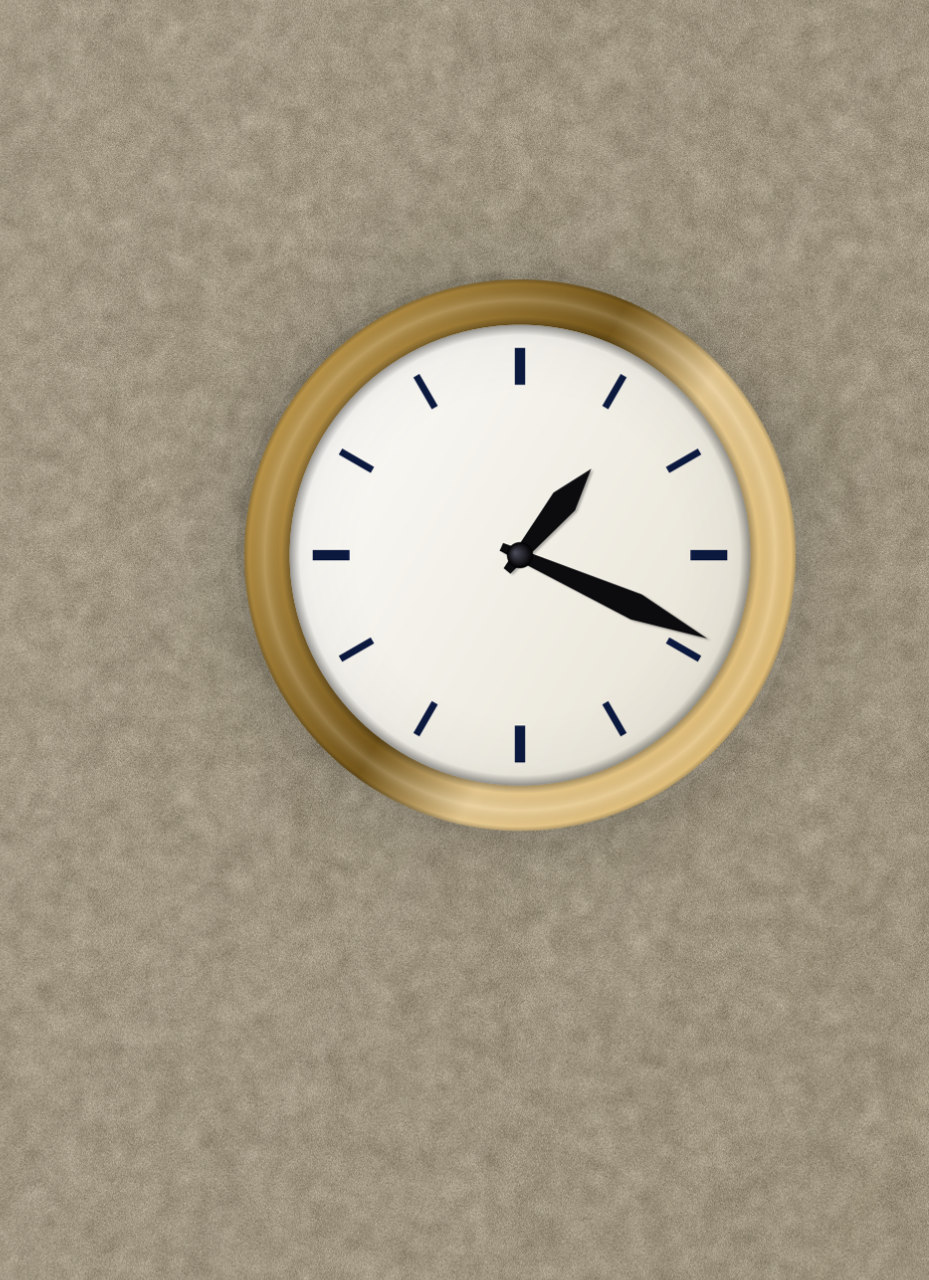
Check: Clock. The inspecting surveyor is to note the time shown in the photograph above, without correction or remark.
1:19
